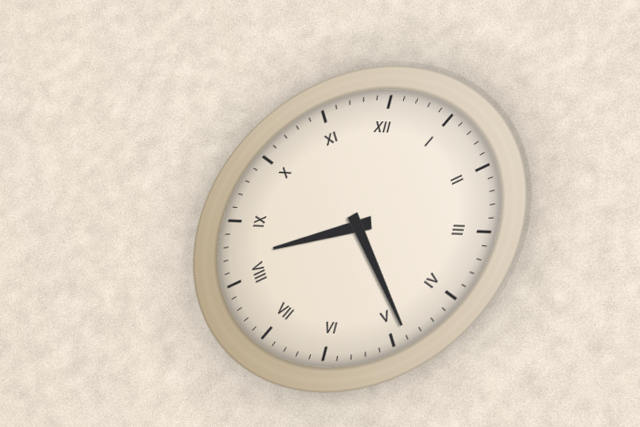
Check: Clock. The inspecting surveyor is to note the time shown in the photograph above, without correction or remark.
8:24
